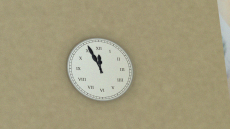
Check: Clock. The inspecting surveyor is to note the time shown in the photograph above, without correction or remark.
11:56
